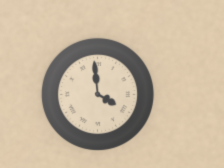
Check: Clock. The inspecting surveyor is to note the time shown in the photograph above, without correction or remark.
3:59
